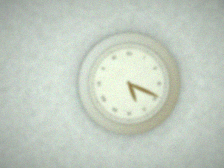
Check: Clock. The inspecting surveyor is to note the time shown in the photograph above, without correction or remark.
5:19
